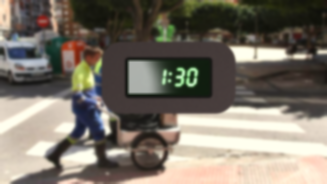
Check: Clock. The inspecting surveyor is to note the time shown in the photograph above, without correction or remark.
1:30
